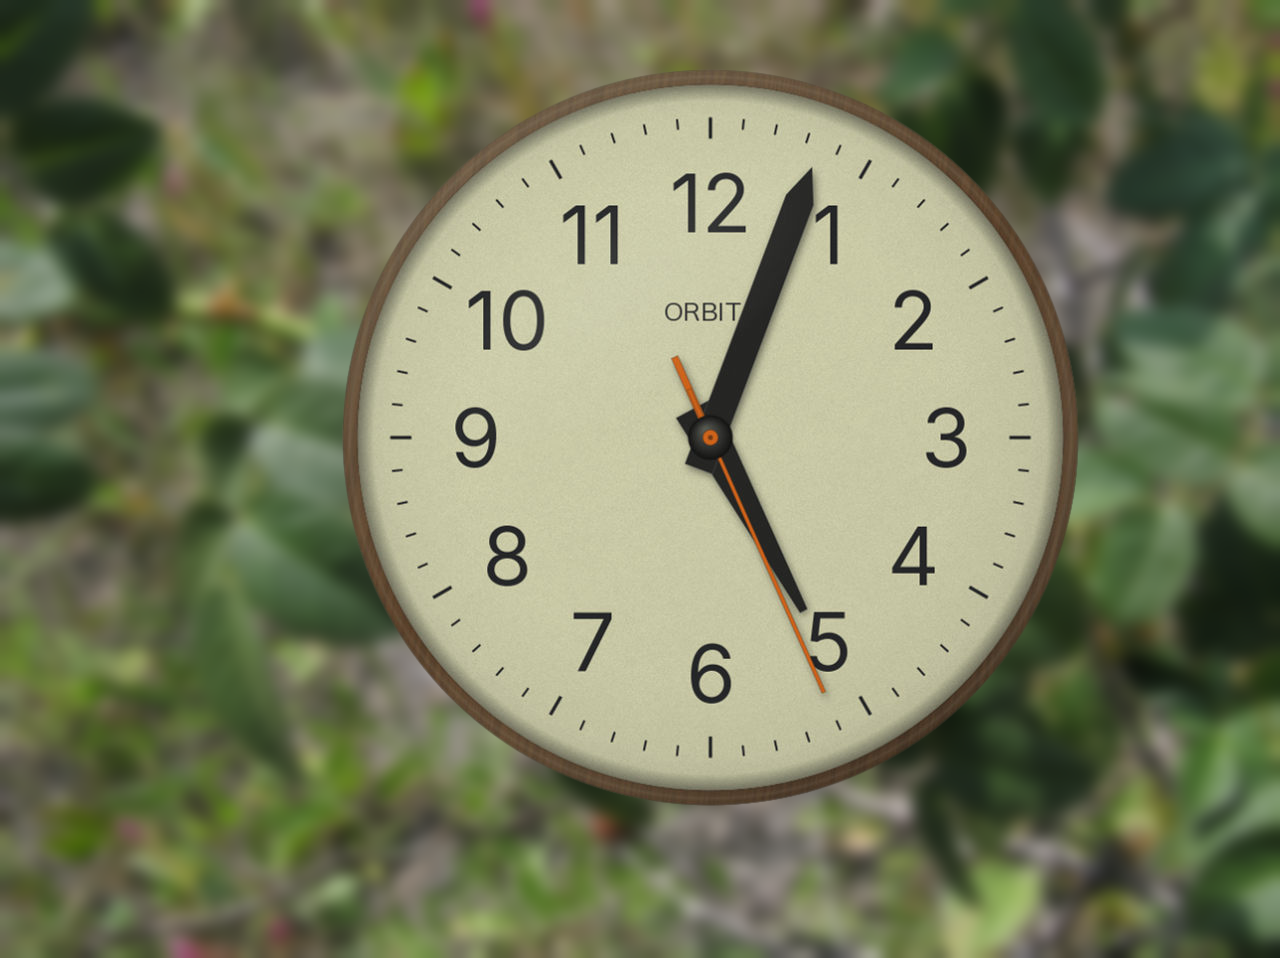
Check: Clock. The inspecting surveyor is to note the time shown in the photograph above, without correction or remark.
5:03:26
